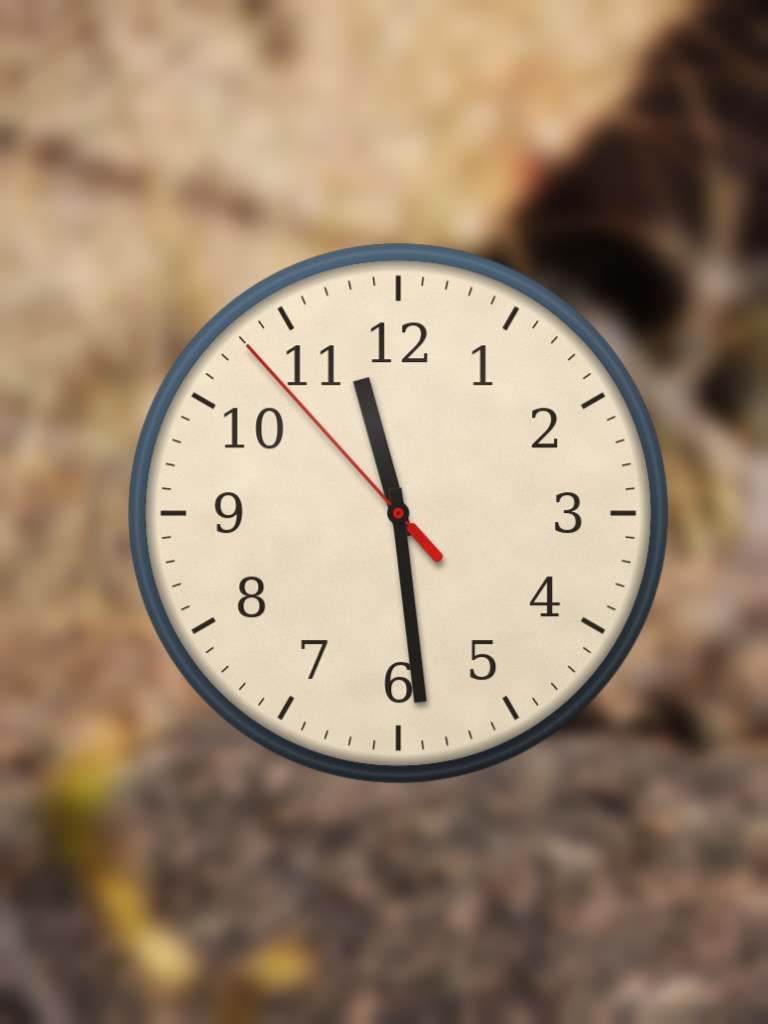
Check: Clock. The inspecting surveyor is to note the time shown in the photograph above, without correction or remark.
11:28:53
